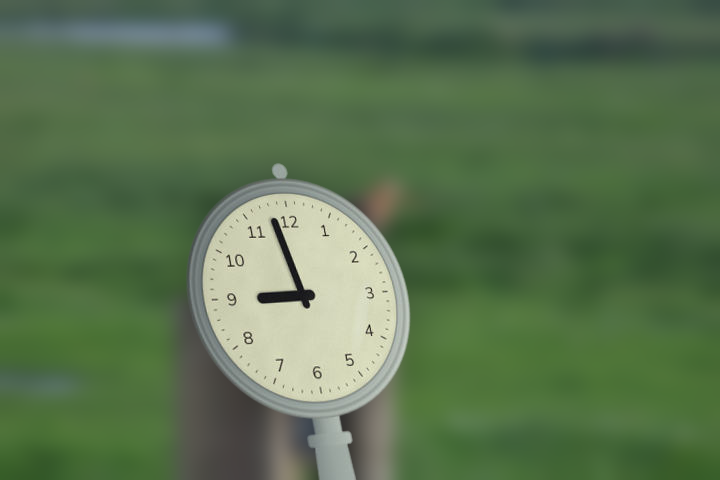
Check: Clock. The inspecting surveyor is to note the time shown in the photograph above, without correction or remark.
8:58
